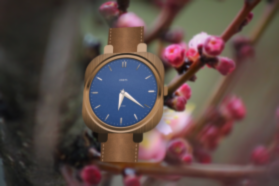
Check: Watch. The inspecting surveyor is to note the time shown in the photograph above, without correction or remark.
6:21
